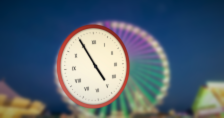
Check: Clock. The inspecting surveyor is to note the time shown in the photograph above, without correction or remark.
4:55
